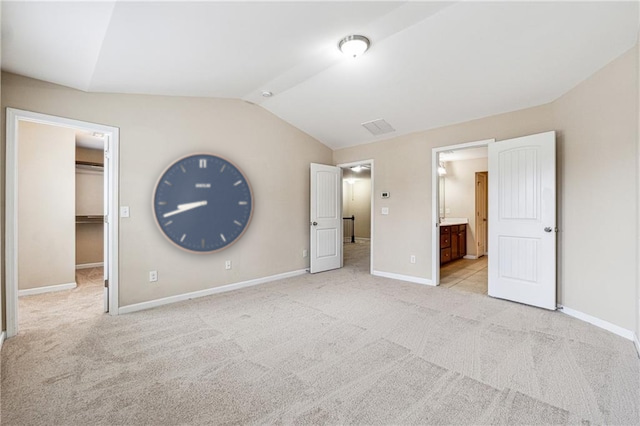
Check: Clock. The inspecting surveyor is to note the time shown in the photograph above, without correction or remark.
8:42
